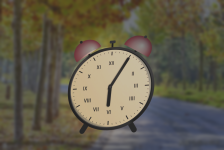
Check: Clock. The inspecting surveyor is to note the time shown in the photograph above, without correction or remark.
6:05
